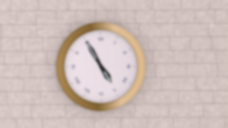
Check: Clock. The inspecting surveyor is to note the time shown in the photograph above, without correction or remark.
4:55
